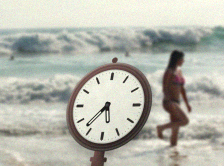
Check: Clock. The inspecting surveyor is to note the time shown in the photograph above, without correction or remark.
5:37
